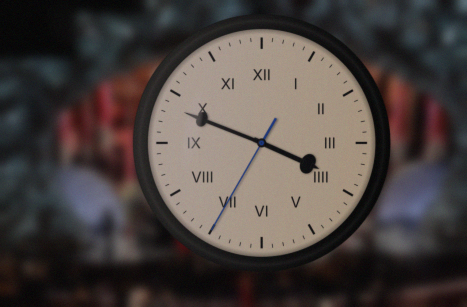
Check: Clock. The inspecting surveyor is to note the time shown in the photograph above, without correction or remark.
3:48:35
